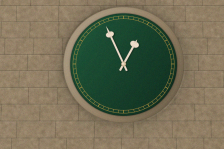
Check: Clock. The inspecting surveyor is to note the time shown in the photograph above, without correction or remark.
12:56
